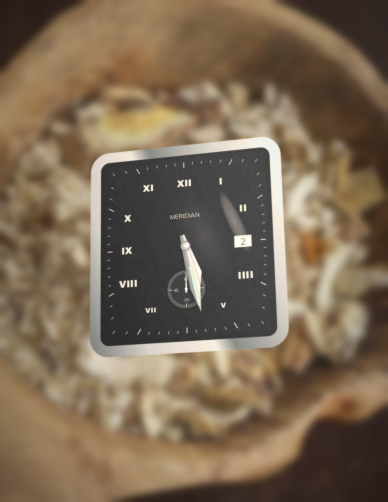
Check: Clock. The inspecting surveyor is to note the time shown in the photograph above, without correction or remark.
5:28
